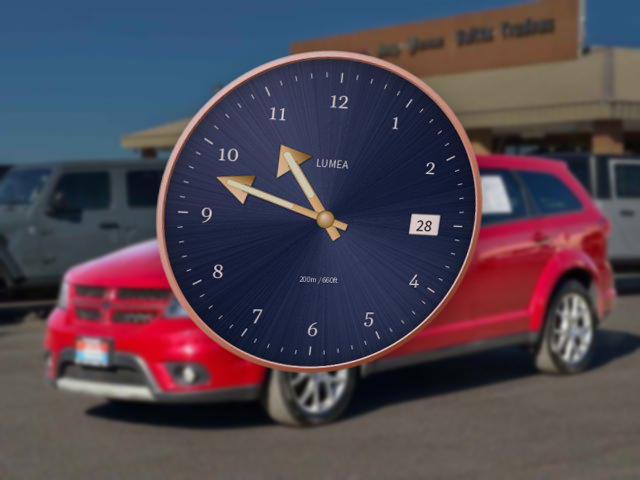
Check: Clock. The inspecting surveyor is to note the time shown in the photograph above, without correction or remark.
10:48
